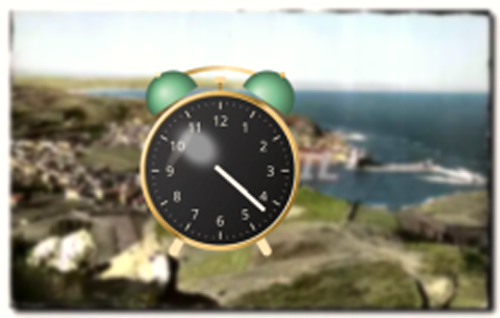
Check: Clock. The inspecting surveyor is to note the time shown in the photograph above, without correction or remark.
4:22
